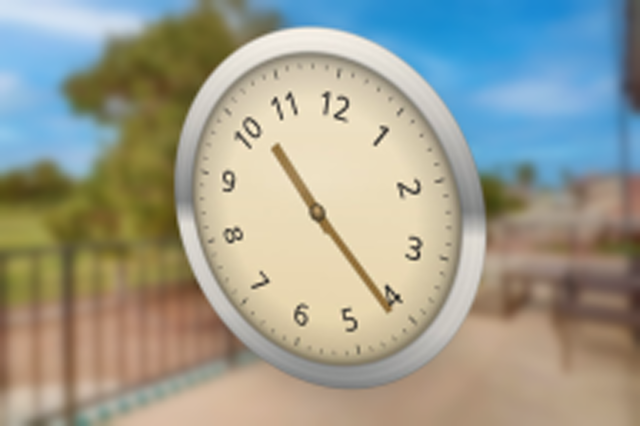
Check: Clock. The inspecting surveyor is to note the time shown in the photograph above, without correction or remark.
10:21
